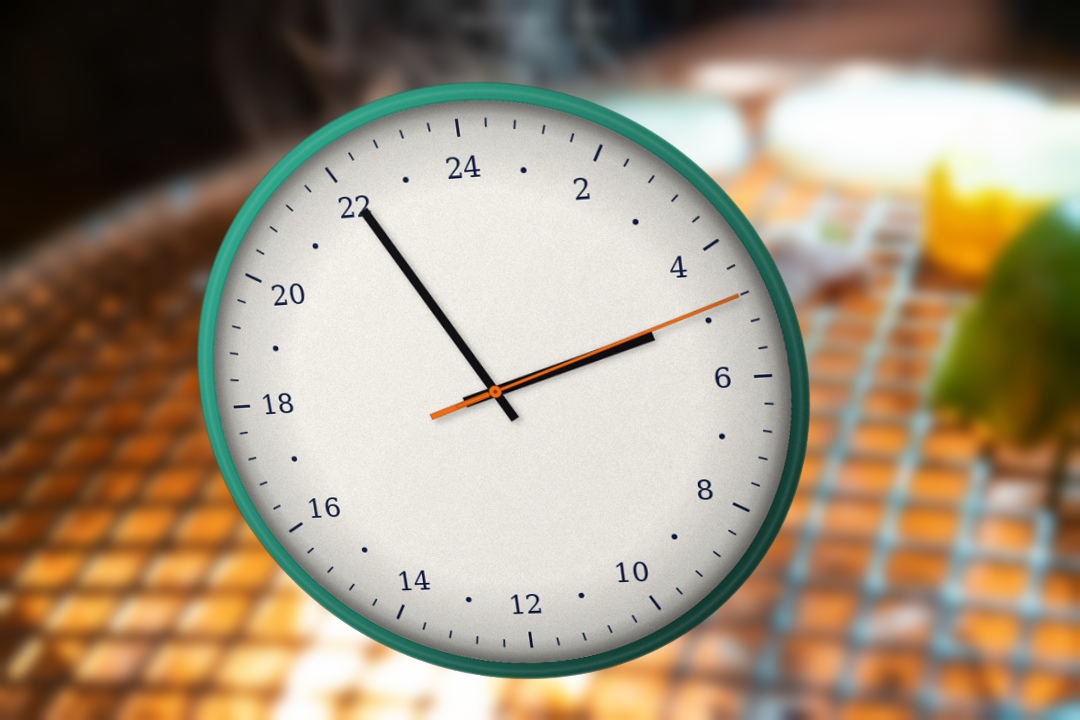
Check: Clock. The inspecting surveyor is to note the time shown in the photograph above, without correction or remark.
4:55:12
